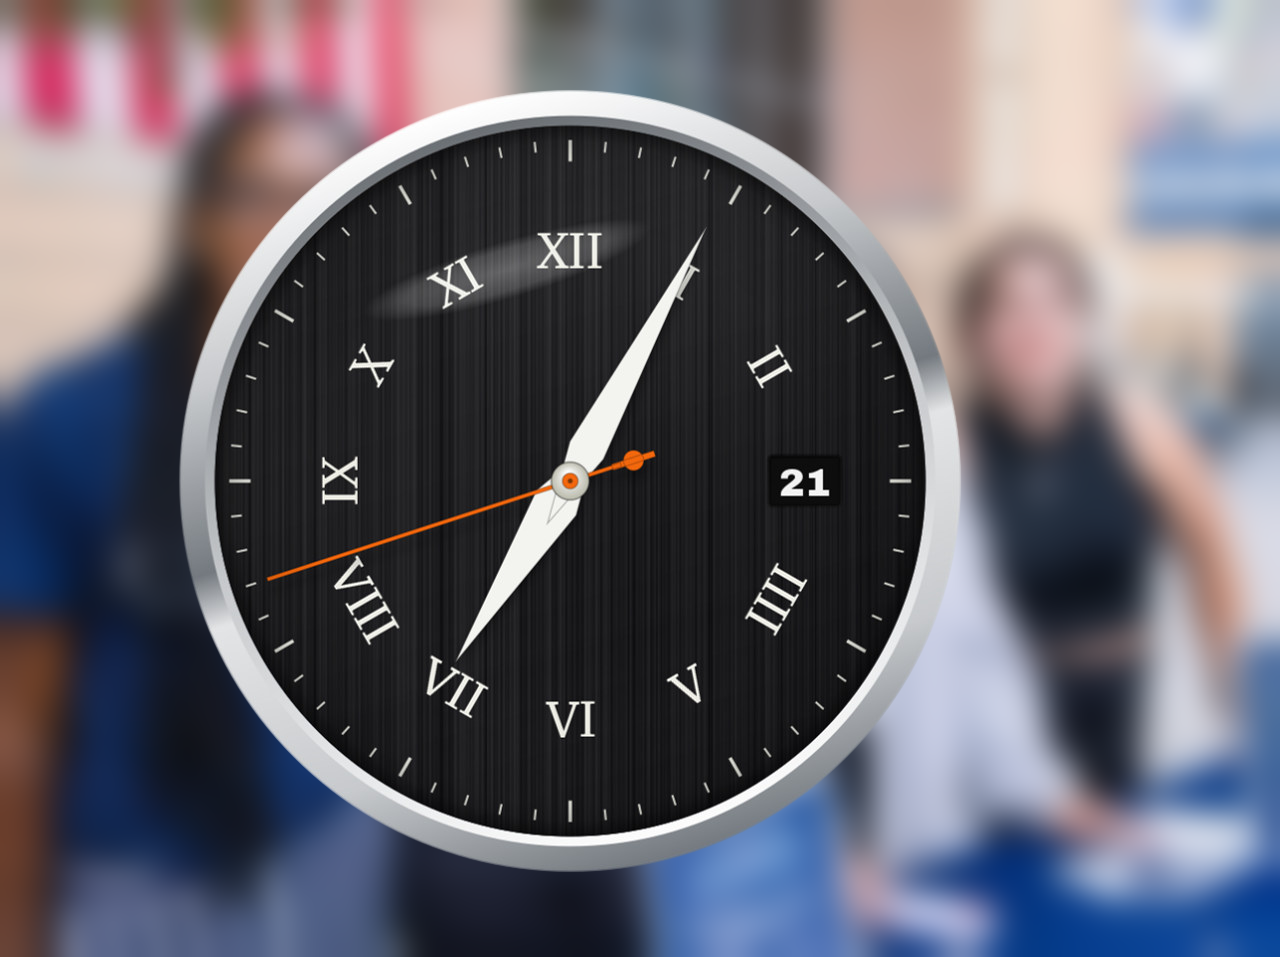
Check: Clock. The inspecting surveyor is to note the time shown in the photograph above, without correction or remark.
7:04:42
